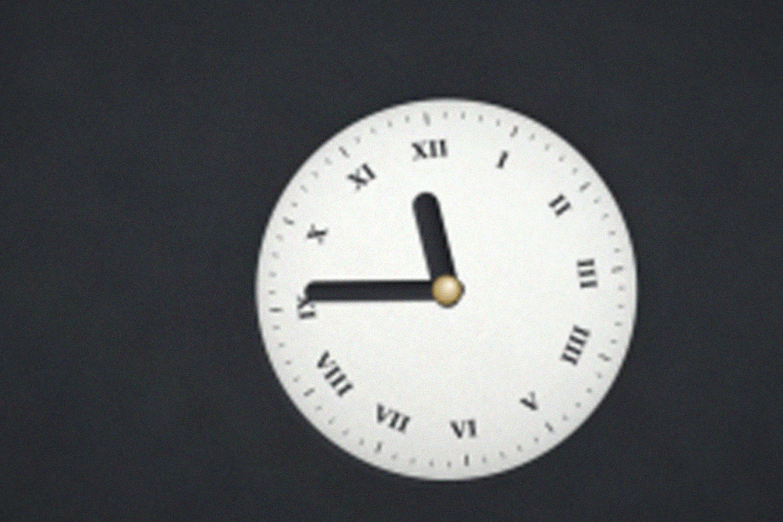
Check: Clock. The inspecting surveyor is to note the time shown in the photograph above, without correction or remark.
11:46
